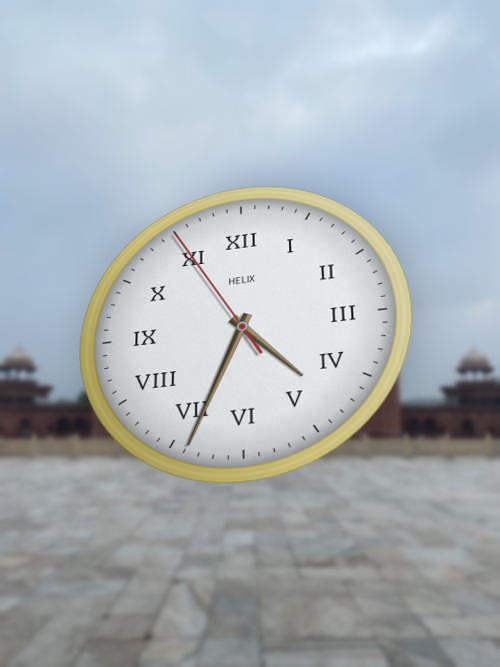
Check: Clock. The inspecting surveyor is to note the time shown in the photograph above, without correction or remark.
4:33:55
